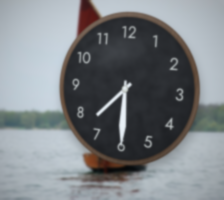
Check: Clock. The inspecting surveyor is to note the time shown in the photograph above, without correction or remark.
7:30
